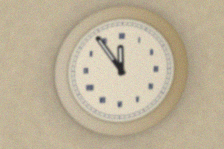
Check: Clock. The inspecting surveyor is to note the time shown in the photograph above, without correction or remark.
11:54
